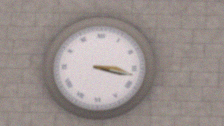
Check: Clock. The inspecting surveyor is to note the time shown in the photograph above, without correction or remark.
3:17
